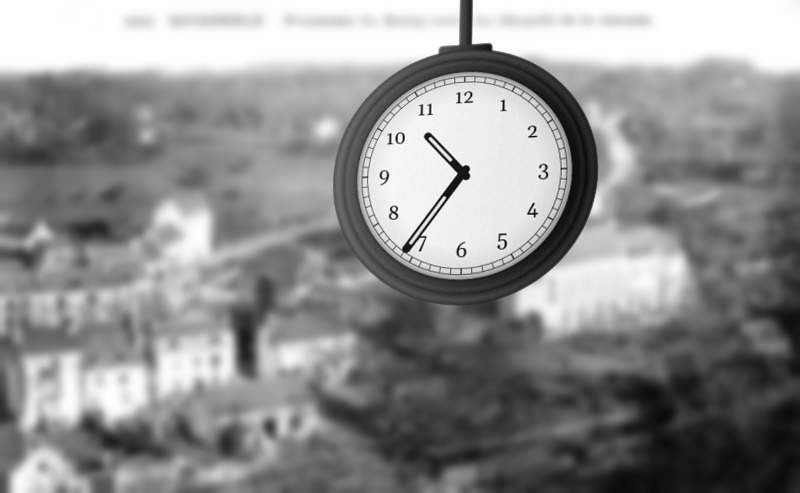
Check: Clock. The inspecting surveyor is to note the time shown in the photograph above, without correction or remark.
10:36
